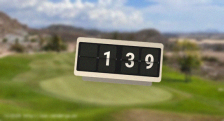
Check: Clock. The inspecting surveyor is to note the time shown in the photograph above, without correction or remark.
1:39
